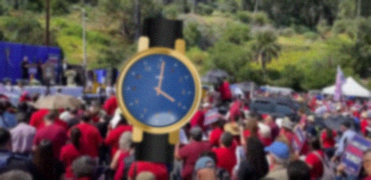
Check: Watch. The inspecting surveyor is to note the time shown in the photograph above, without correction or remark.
4:01
